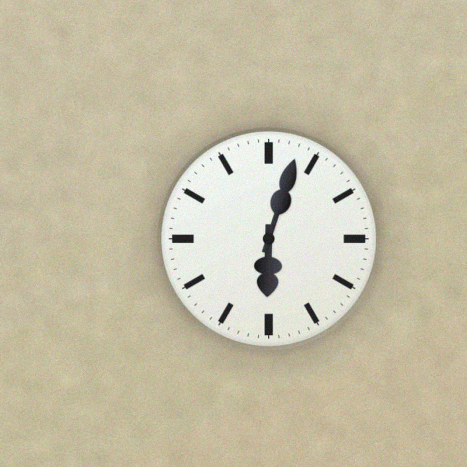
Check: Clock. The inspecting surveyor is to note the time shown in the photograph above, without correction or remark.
6:03
